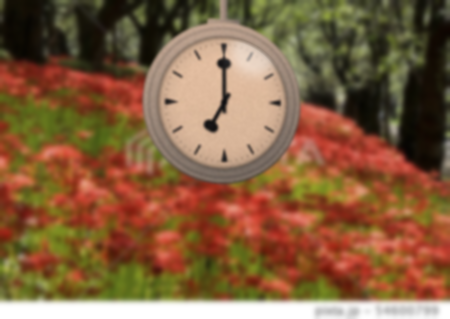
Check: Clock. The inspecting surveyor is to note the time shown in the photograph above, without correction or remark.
7:00
